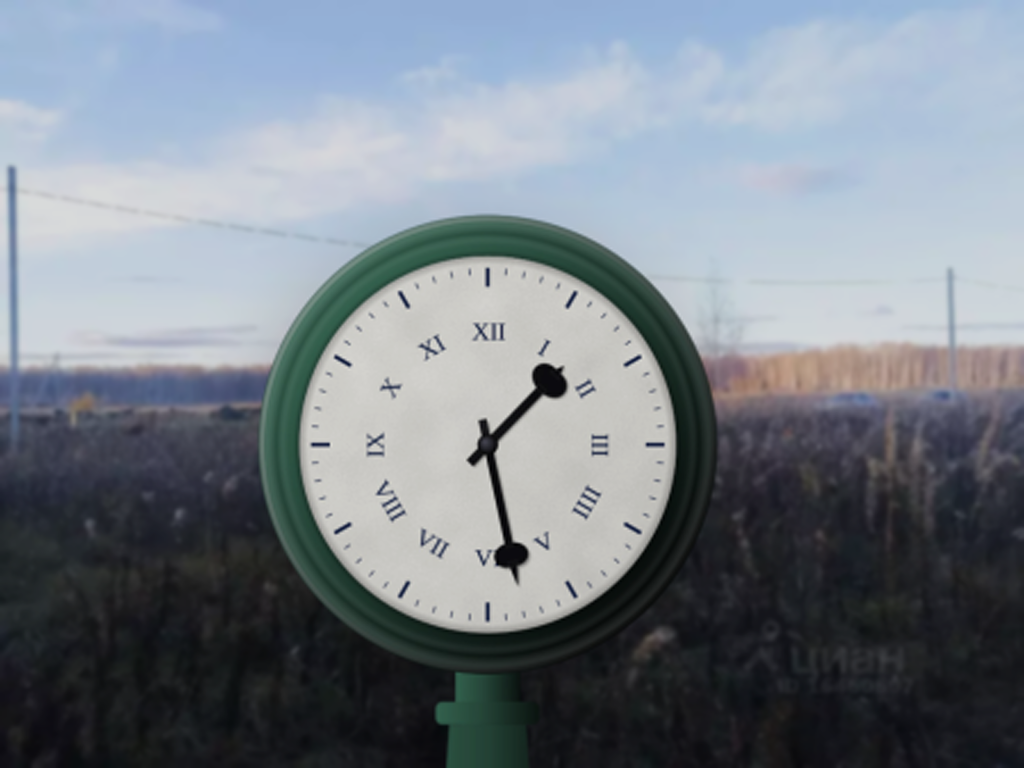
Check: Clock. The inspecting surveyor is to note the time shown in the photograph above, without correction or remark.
1:28
